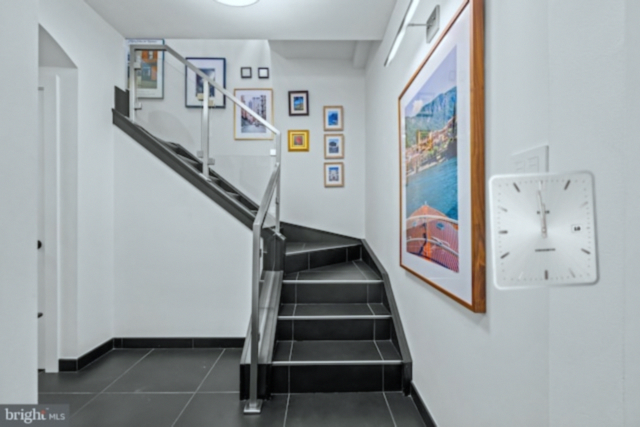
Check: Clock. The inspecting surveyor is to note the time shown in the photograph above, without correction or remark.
11:59
